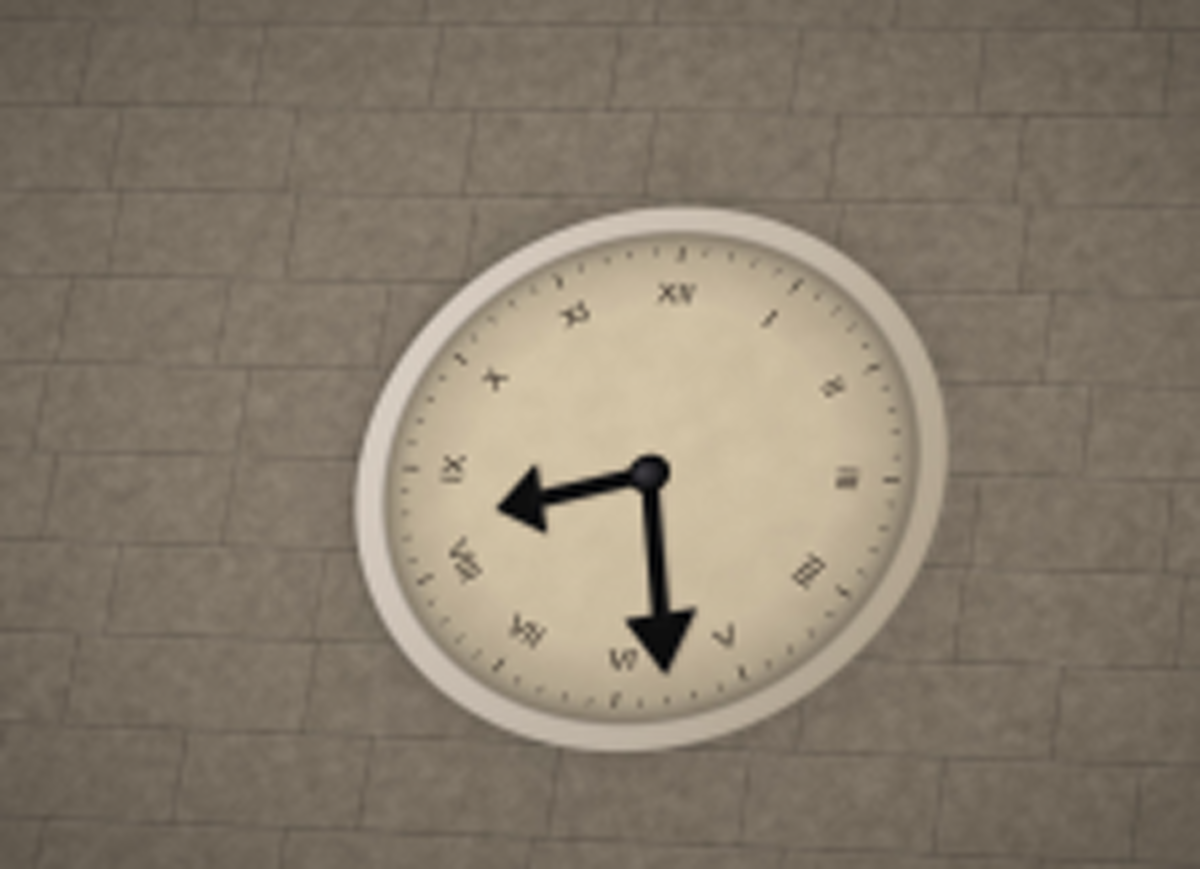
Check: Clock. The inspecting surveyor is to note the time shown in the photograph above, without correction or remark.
8:28
